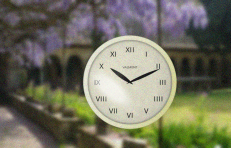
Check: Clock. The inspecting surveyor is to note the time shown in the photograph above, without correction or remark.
10:11
